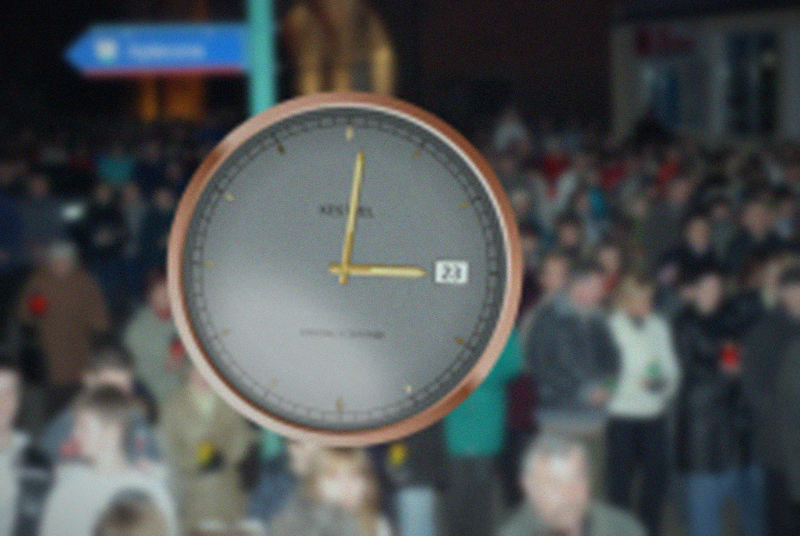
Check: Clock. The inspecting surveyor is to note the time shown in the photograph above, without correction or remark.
3:01
